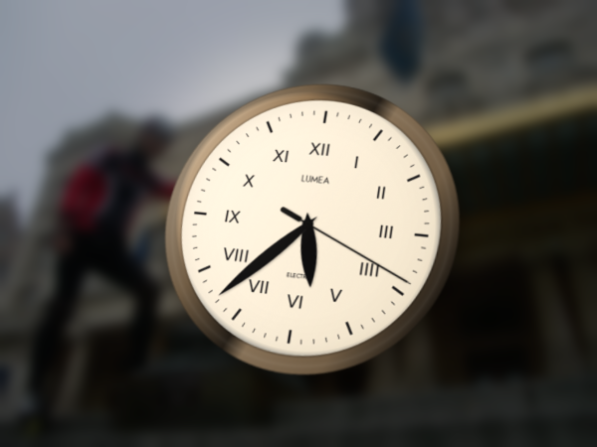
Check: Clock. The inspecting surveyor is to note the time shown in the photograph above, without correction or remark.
5:37:19
